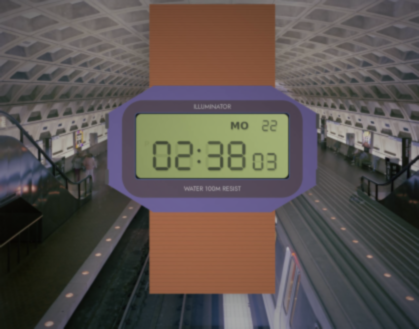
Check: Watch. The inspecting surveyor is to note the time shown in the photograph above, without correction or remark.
2:38:03
